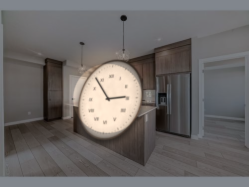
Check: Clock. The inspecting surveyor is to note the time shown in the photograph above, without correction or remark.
2:53
